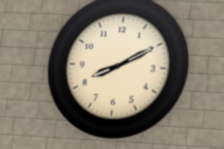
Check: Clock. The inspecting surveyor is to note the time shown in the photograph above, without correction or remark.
8:10
